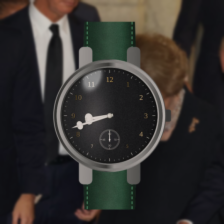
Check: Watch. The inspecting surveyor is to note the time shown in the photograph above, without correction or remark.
8:42
